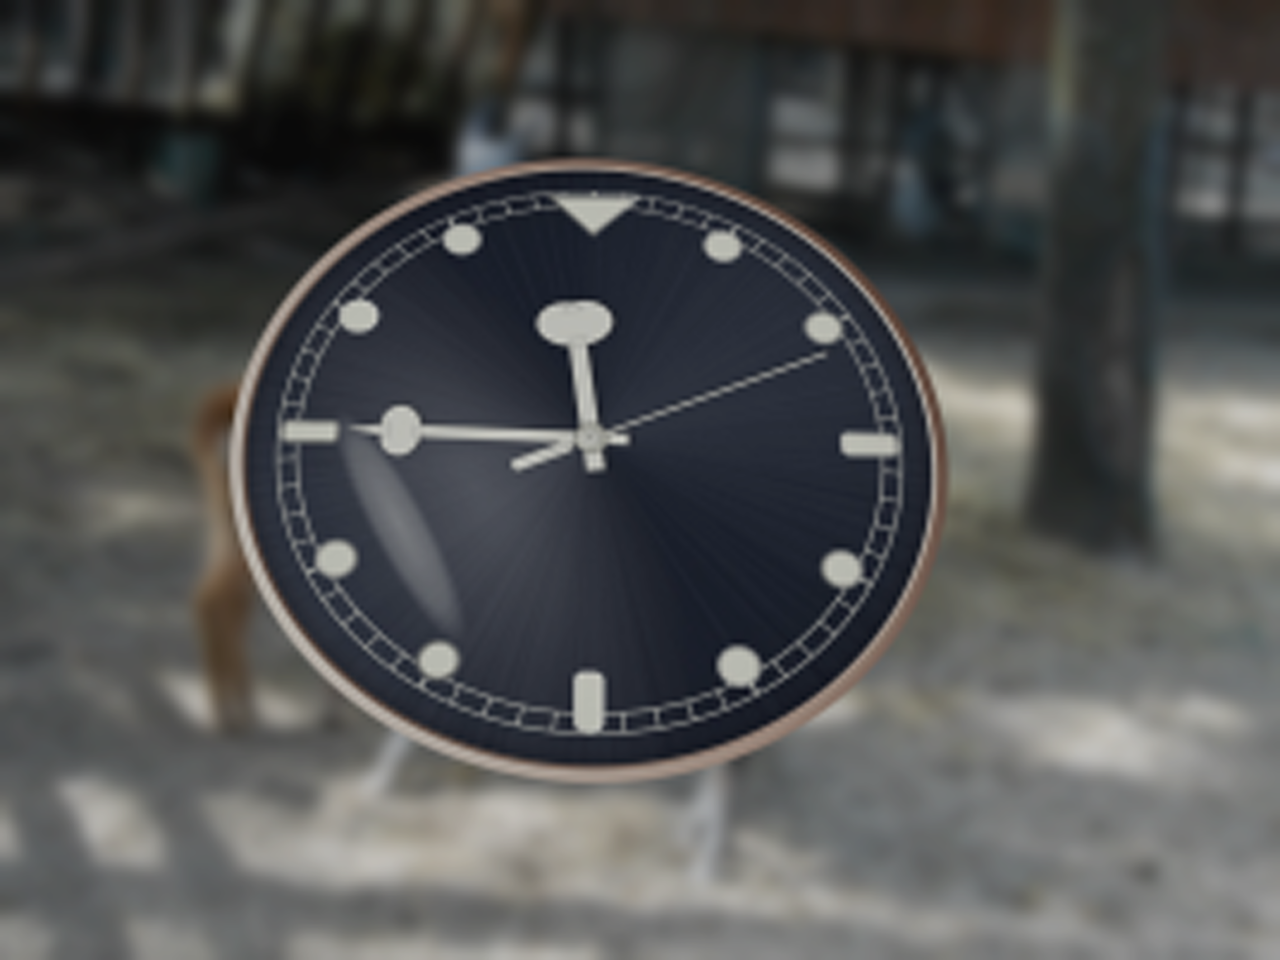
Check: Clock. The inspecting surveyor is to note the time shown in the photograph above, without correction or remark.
11:45:11
